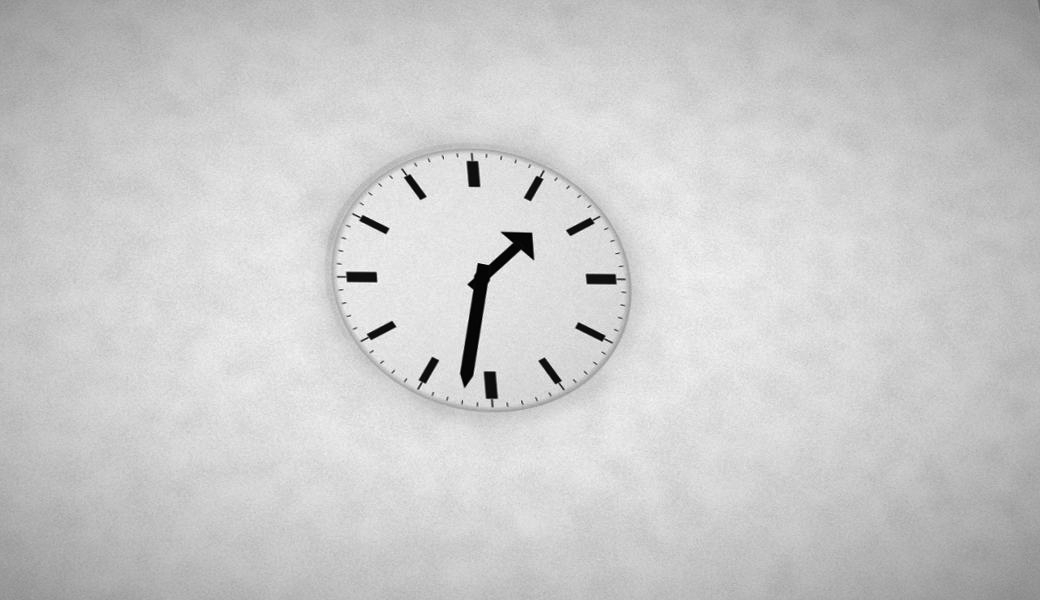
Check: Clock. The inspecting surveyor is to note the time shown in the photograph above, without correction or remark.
1:32
